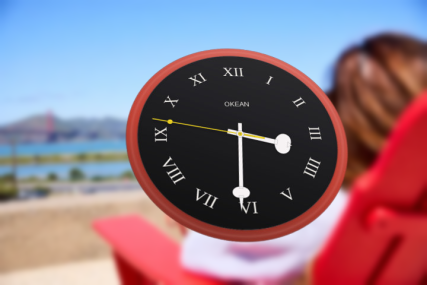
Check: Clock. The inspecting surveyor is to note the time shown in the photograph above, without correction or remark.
3:30:47
